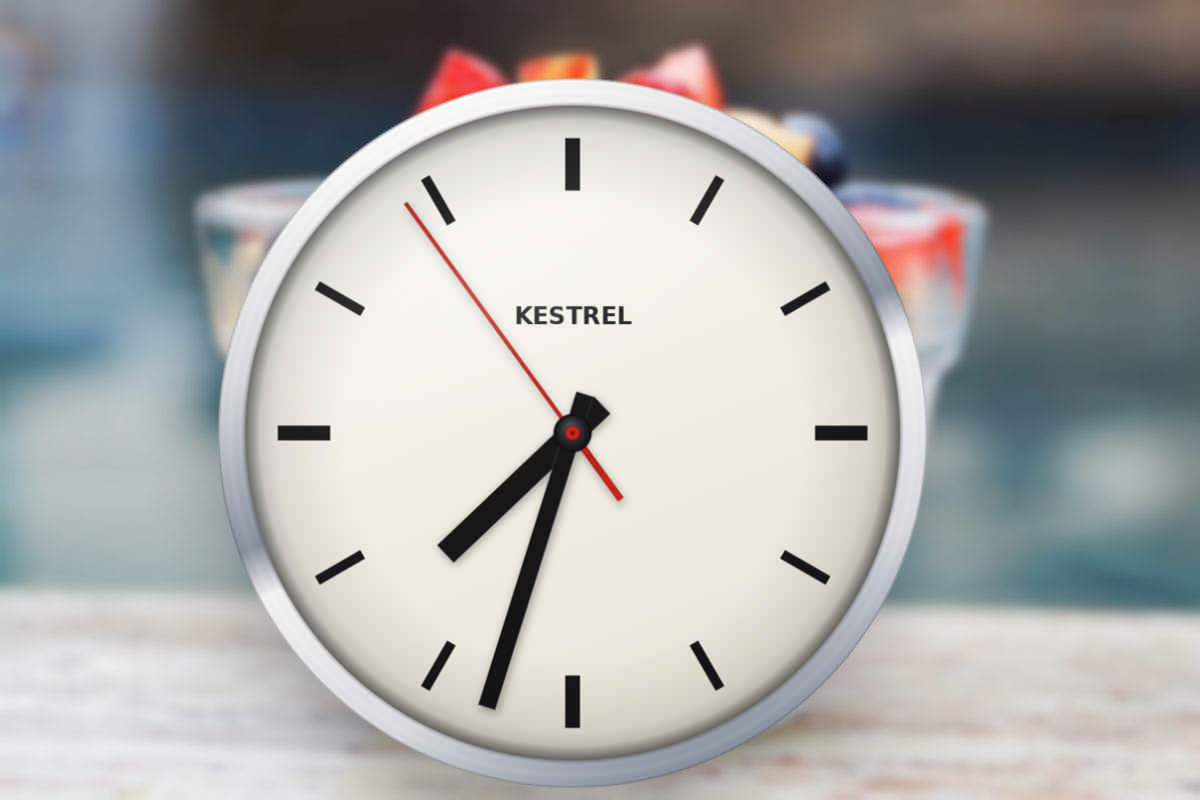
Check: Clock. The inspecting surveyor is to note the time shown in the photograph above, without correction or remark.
7:32:54
